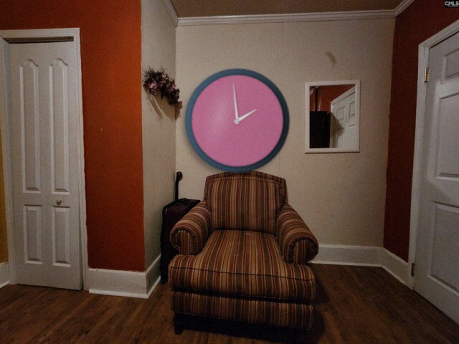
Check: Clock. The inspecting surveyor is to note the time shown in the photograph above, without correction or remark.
1:59
